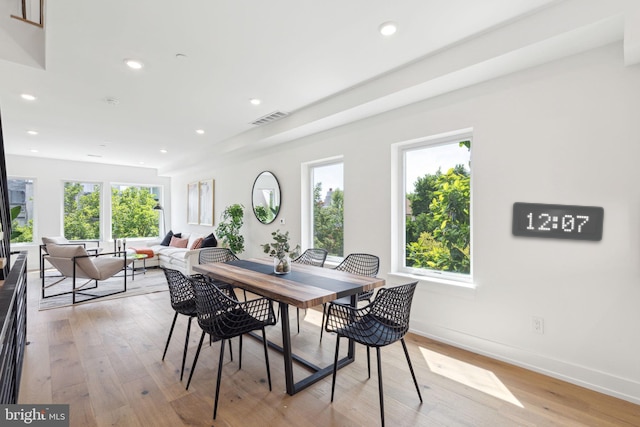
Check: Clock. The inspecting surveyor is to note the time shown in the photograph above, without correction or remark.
12:07
